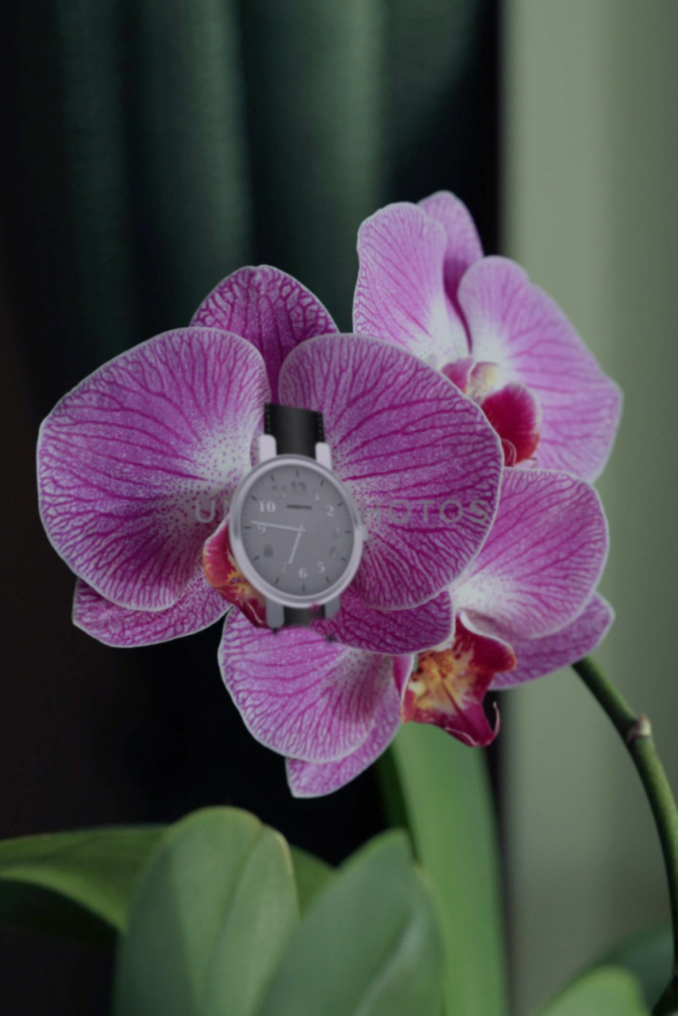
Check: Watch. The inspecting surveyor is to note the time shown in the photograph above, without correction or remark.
6:46
